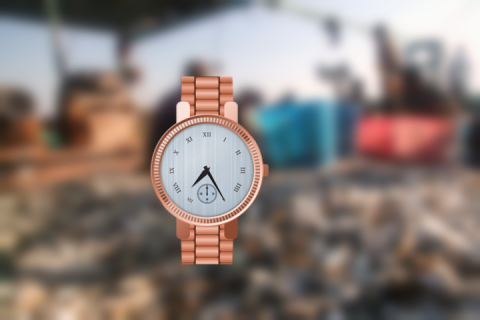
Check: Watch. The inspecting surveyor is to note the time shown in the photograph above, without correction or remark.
7:25
